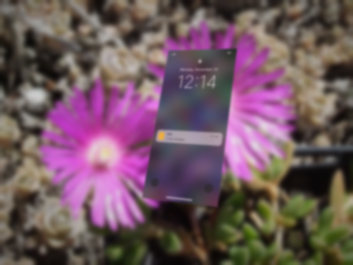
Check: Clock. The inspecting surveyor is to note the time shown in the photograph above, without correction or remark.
12:14
